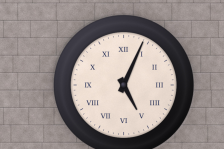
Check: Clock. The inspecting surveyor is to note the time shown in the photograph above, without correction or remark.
5:04
